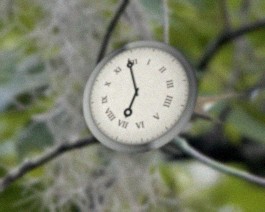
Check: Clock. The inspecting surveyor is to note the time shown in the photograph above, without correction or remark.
6:59
